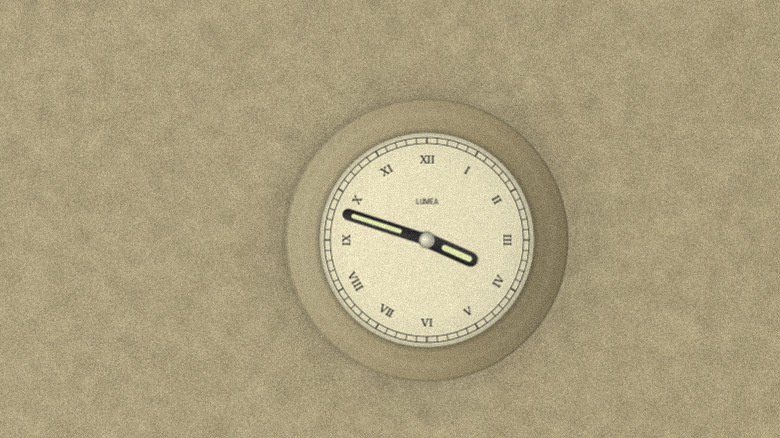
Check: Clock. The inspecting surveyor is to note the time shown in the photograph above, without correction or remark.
3:48
